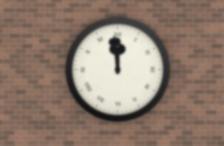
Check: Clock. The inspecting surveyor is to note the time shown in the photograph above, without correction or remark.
11:59
